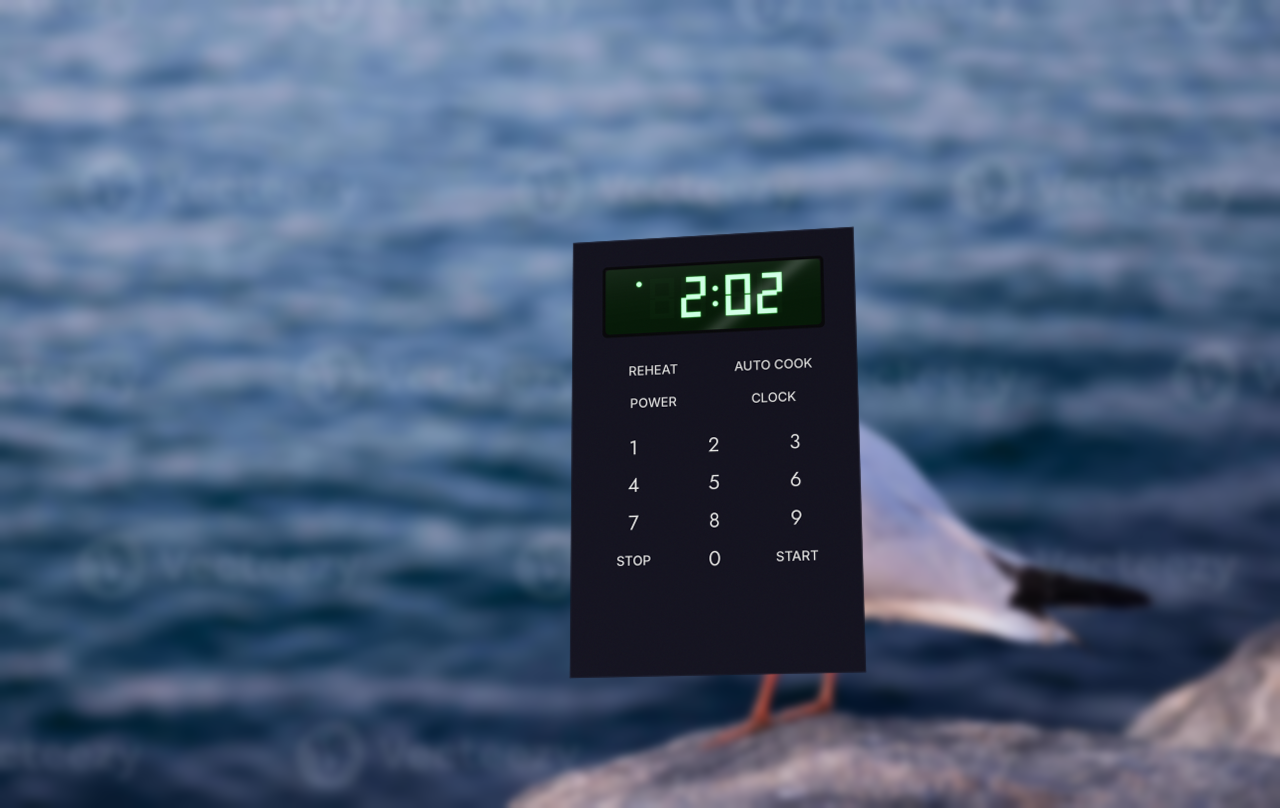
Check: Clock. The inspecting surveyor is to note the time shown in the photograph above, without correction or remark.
2:02
